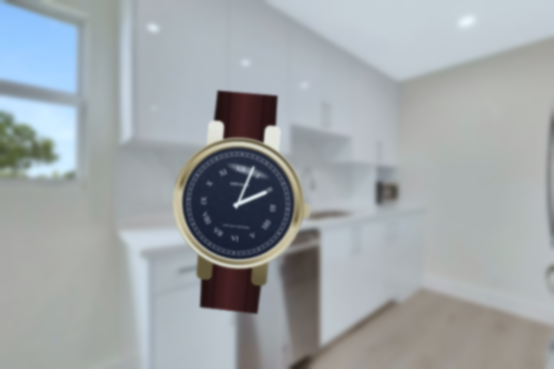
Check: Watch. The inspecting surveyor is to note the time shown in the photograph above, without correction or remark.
2:03
